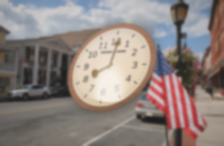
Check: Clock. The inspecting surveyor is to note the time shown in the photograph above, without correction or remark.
8:01
